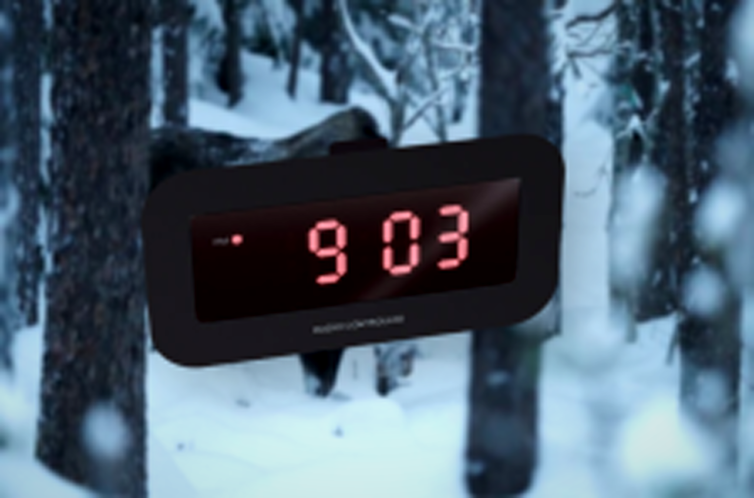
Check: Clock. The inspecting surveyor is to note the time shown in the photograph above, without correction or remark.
9:03
